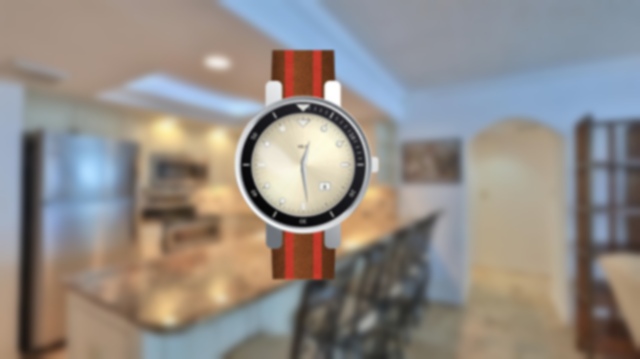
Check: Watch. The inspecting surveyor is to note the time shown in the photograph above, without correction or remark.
12:29
